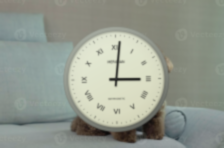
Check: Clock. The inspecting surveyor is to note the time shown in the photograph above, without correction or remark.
3:01
